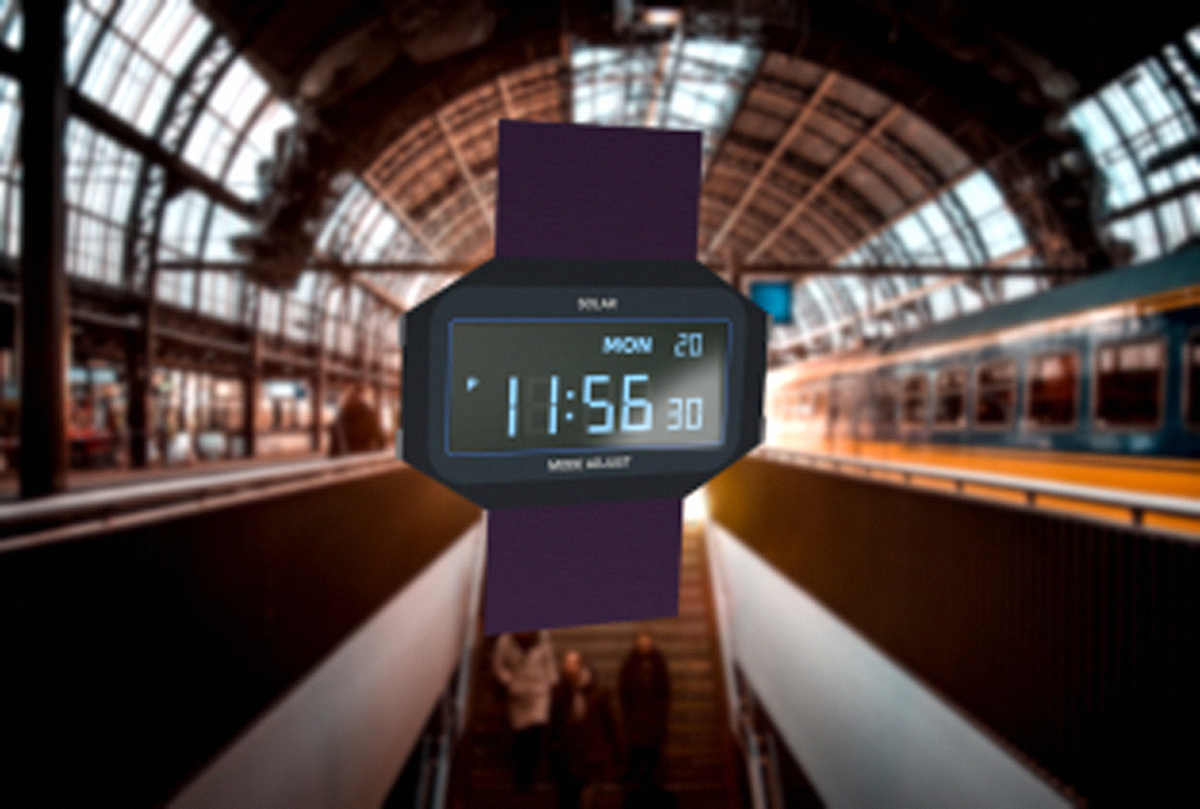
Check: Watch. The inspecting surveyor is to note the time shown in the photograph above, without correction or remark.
11:56:30
